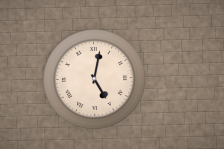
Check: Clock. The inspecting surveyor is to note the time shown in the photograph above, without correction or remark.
5:02
